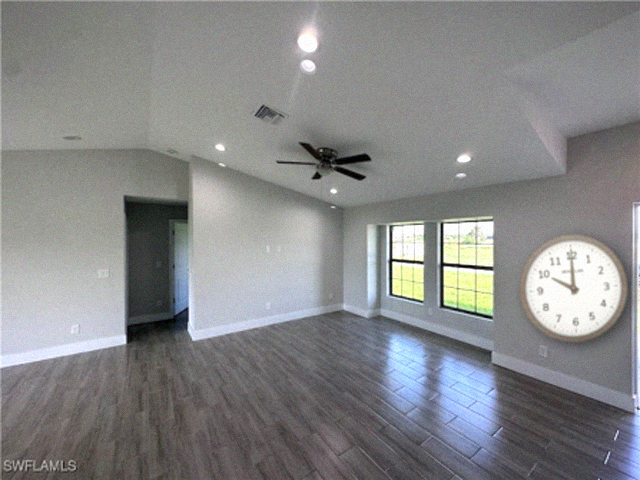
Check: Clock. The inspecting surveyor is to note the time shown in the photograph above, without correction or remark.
10:00
